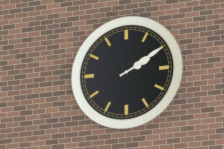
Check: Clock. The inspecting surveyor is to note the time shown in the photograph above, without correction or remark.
2:10
